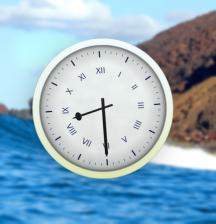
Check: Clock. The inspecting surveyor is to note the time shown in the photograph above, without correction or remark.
8:30
